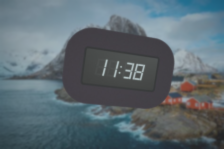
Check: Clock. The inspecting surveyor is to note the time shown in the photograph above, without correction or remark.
11:38
